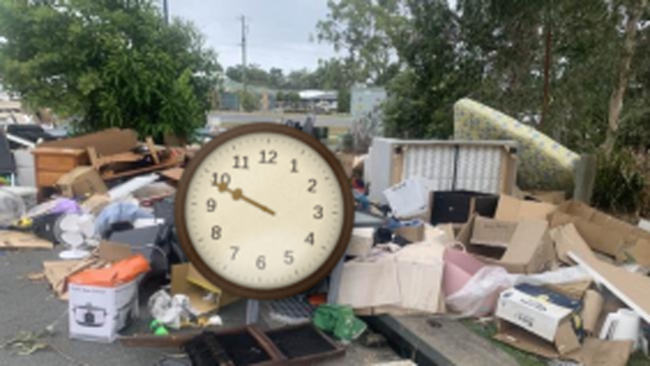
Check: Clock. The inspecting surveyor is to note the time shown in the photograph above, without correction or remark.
9:49
